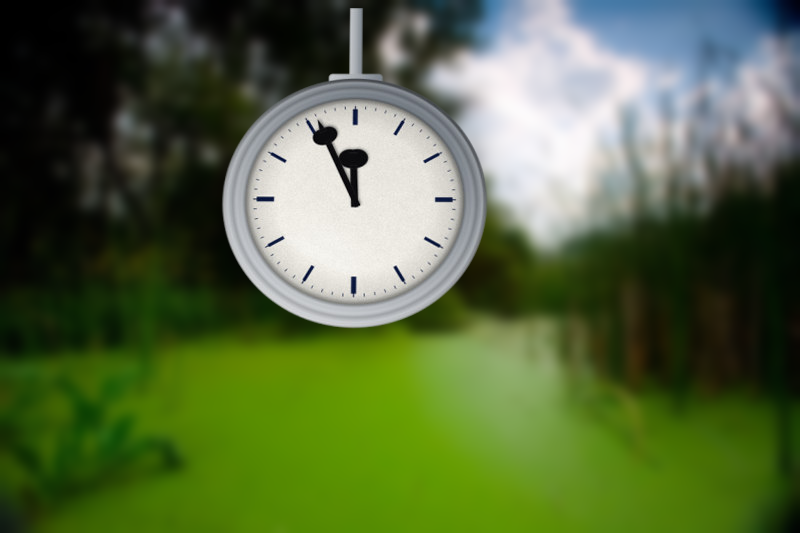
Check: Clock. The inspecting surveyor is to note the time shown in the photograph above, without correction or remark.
11:56
